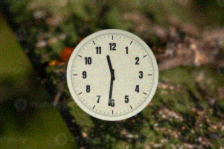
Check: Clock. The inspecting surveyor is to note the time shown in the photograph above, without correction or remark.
11:31
